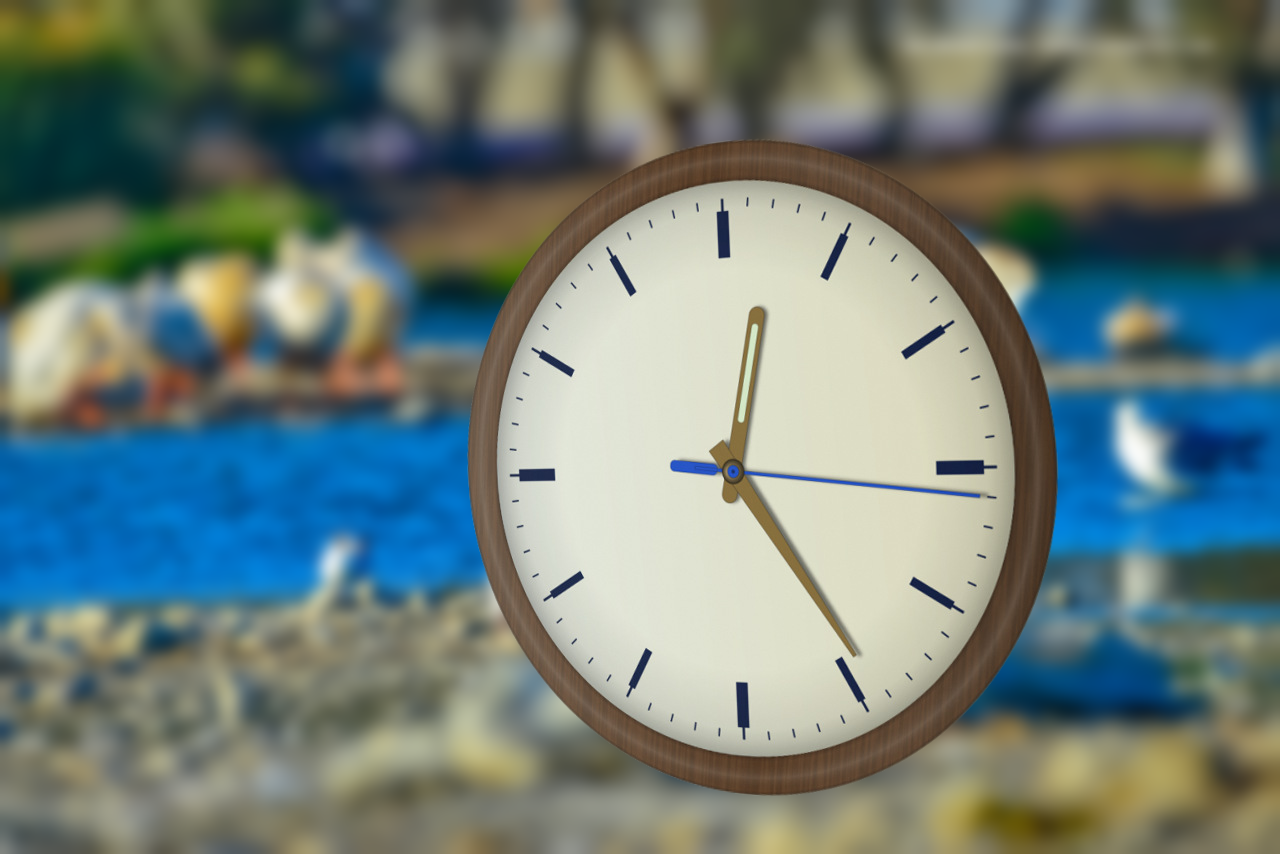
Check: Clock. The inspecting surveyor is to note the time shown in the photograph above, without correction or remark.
12:24:16
